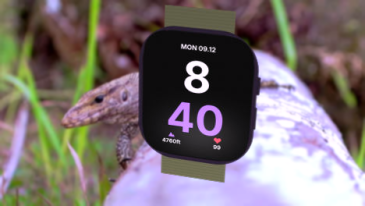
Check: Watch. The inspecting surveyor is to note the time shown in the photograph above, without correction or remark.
8:40
